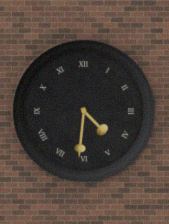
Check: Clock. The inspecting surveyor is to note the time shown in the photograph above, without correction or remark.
4:31
